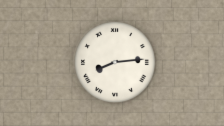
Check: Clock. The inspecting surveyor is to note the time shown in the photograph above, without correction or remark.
8:14
